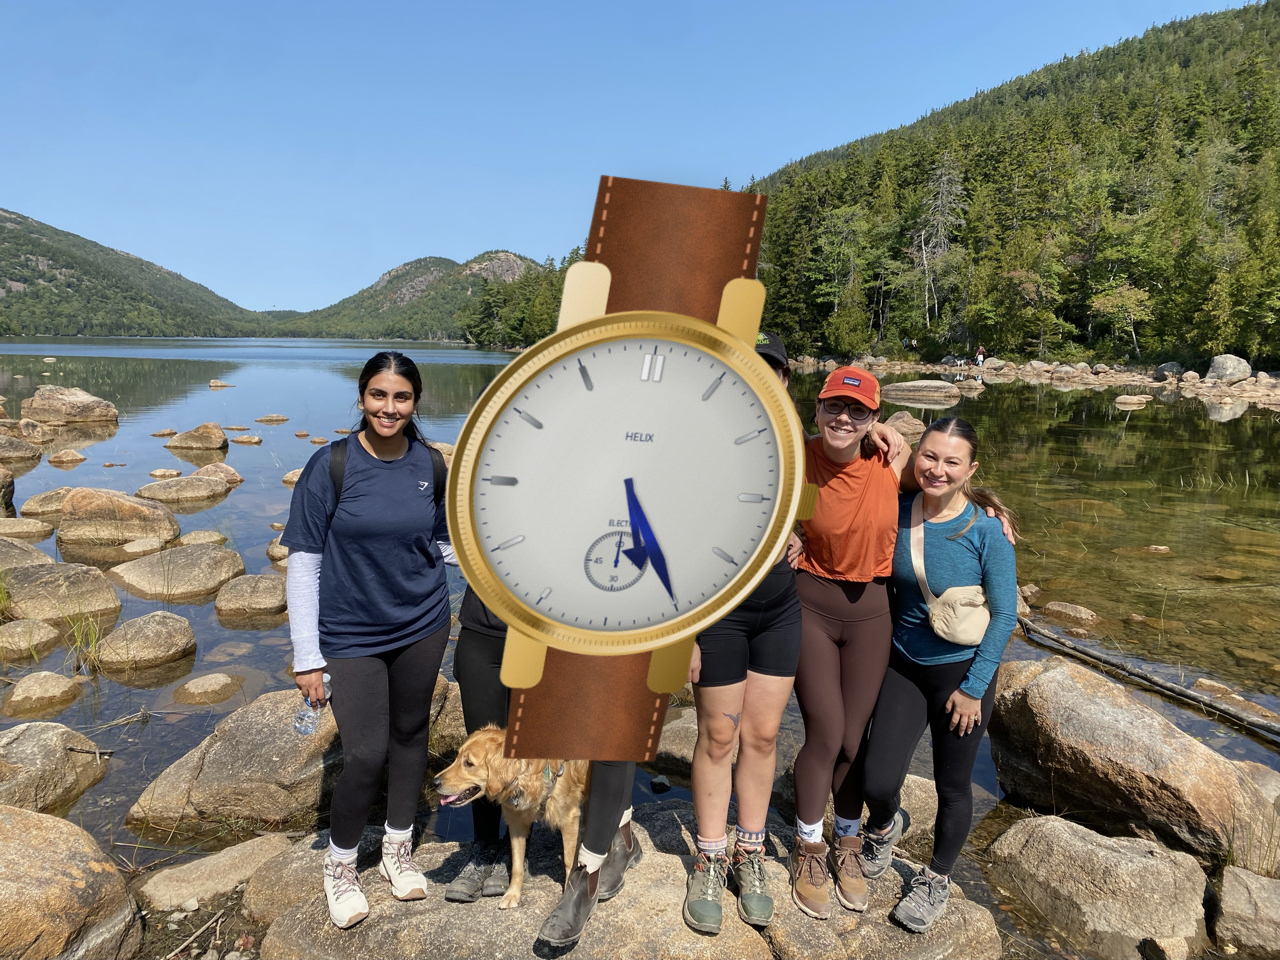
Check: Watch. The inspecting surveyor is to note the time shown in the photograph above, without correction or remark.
5:25
